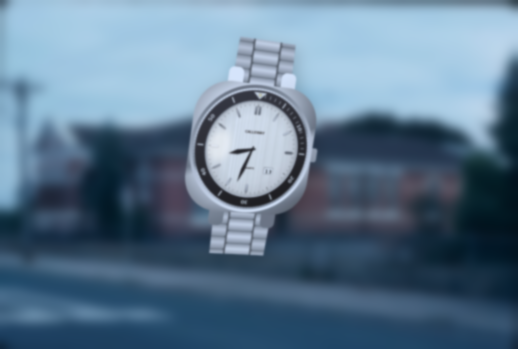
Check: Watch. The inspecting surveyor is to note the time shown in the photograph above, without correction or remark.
8:33
